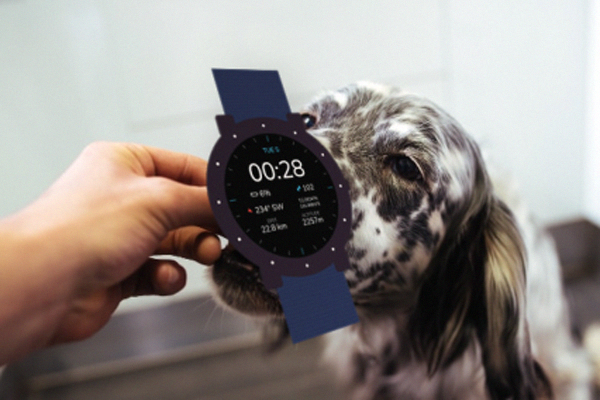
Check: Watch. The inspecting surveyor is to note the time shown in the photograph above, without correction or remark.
0:28
